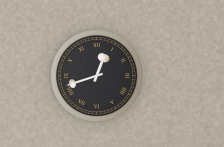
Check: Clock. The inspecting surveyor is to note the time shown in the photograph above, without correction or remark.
12:42
